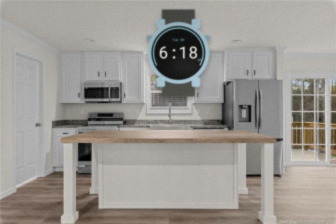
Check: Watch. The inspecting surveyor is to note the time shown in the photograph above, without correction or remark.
6:18
